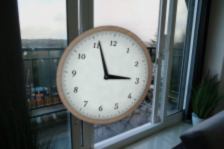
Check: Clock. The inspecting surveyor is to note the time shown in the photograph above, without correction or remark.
2:56
